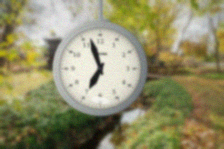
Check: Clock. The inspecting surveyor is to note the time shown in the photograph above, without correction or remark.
6:57
